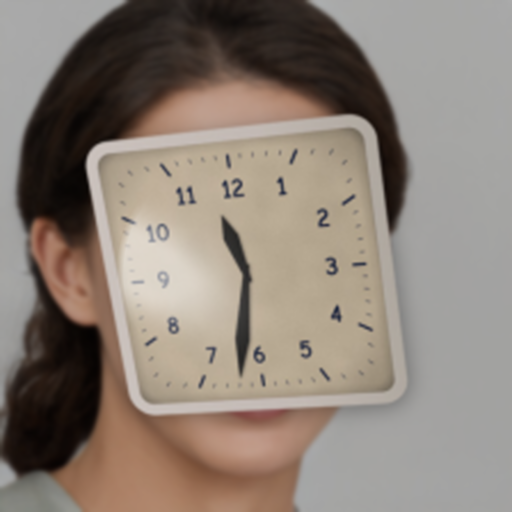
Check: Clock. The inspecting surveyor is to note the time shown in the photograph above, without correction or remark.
11:32
